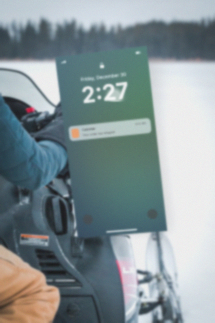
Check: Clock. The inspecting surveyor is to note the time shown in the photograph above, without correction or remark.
2:27
